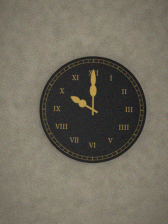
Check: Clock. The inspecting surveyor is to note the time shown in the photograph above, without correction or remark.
10:00
